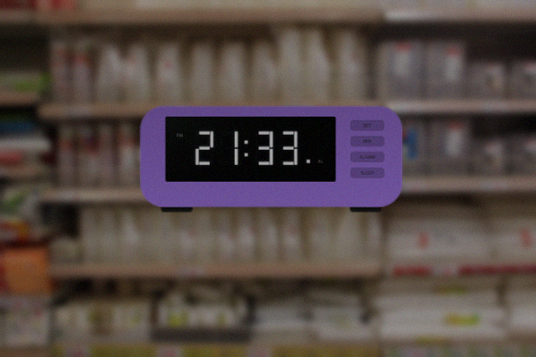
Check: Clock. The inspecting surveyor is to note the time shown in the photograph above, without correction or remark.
21:33
